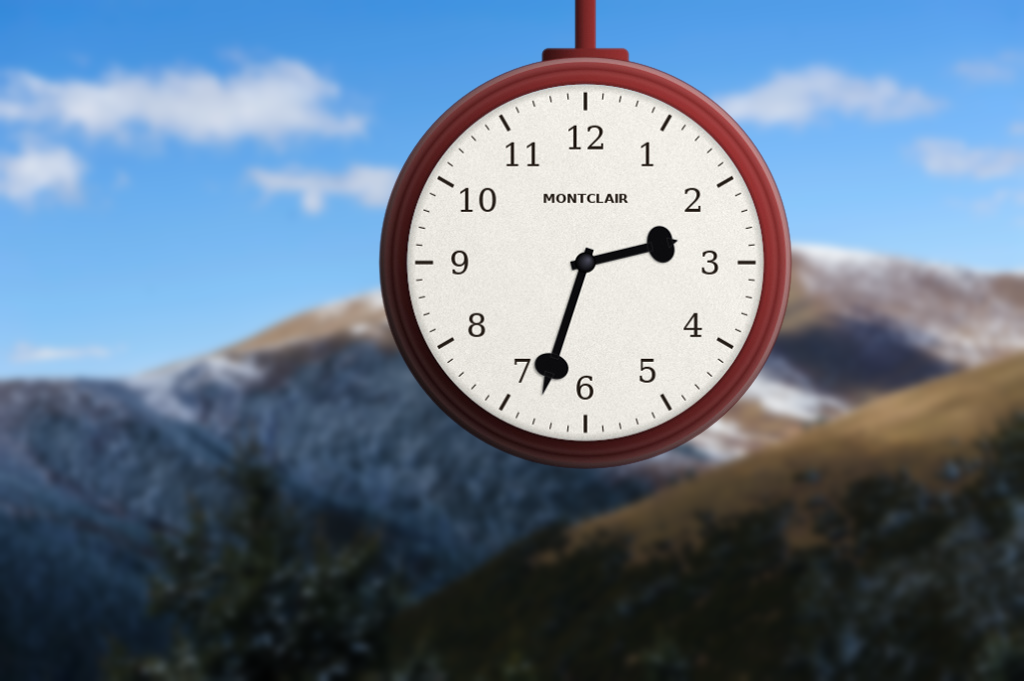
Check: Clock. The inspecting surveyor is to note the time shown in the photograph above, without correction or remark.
2:33
